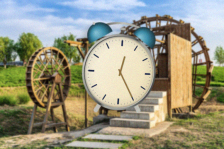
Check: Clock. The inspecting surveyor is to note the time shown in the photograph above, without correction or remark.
12:25
